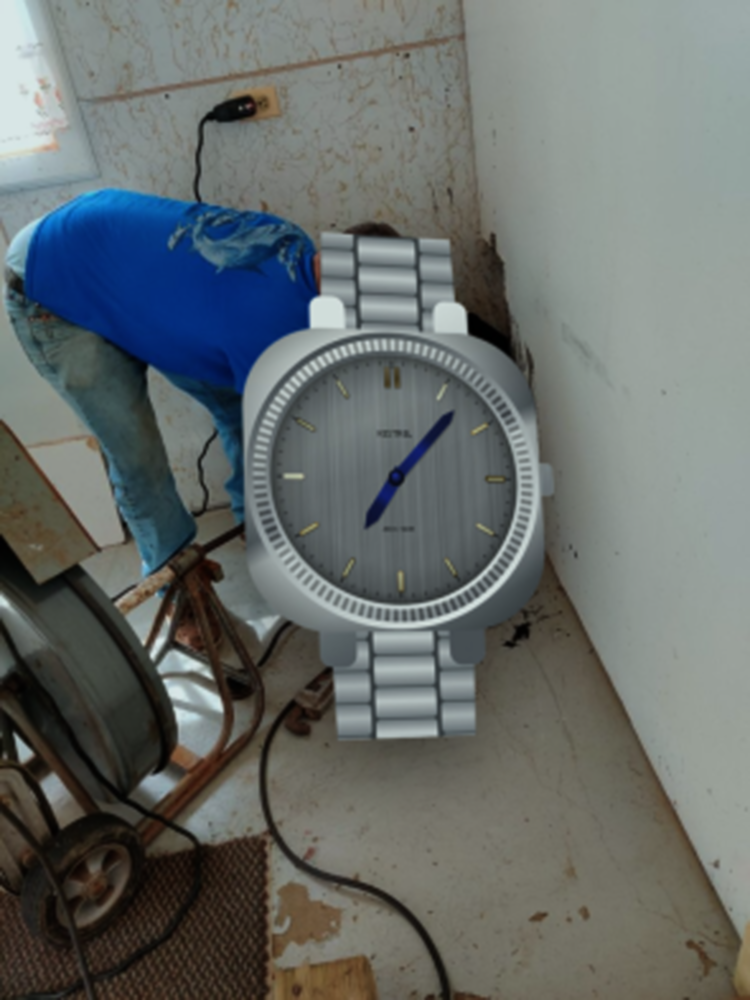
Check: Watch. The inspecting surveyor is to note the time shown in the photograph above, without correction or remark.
7:07
